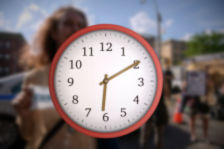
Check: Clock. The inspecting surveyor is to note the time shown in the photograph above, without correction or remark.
6:10
